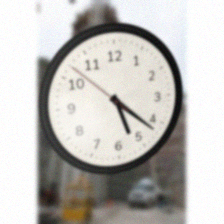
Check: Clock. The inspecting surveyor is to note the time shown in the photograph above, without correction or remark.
5:21:52
